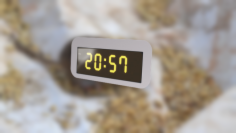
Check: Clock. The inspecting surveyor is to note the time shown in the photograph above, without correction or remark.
20:57
